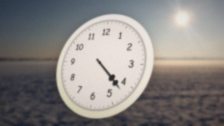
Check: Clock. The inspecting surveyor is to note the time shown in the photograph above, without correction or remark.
4:22
